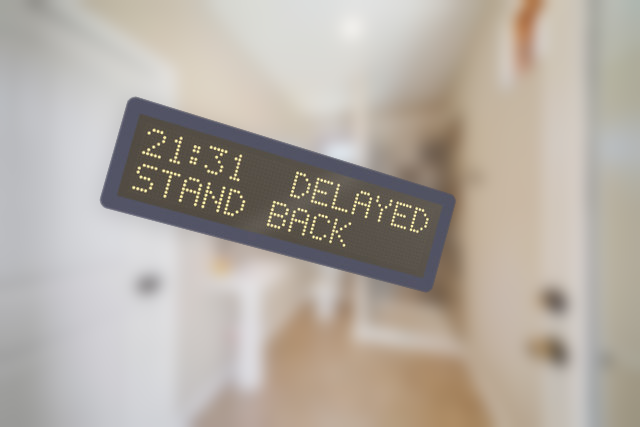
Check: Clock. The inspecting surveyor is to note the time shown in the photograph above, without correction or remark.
21:31
